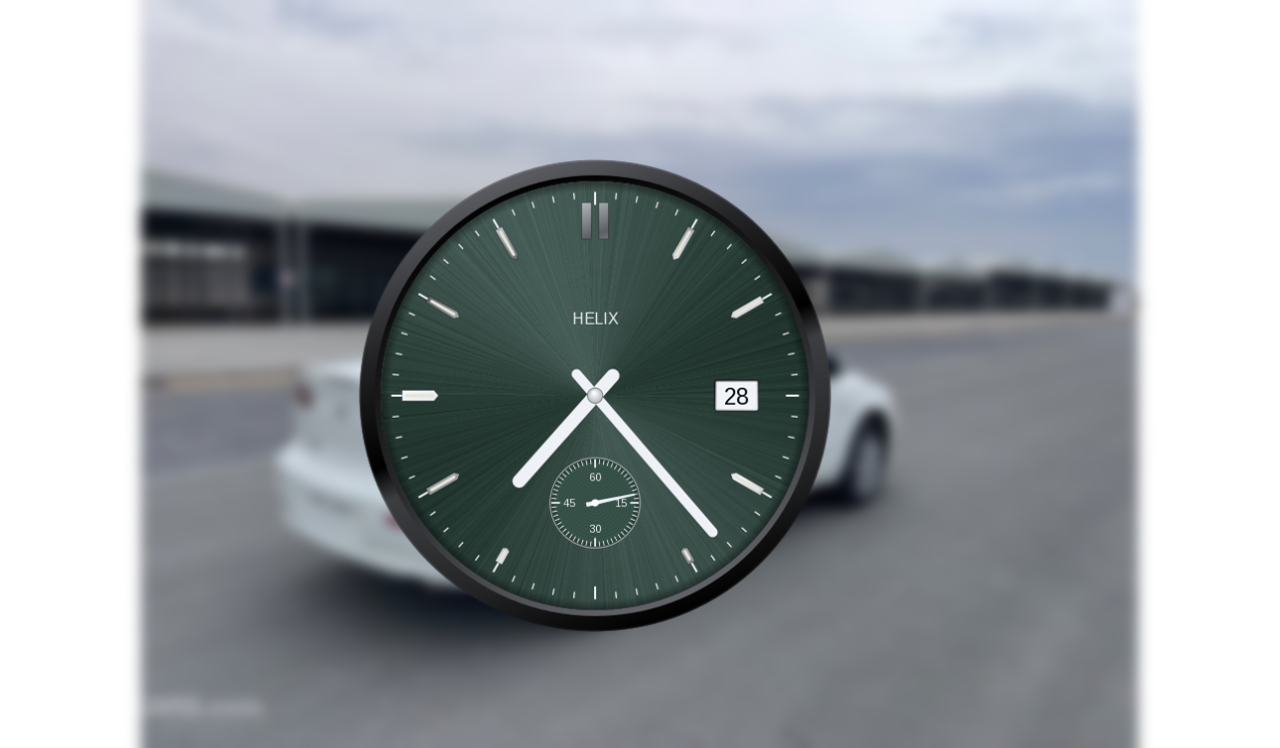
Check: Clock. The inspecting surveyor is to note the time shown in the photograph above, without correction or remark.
7:23:13
